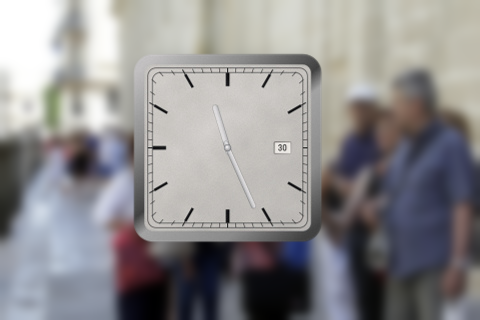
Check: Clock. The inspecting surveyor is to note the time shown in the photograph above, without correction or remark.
11:26
